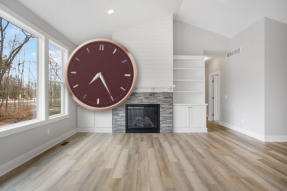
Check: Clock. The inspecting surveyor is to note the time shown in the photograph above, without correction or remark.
7:25
